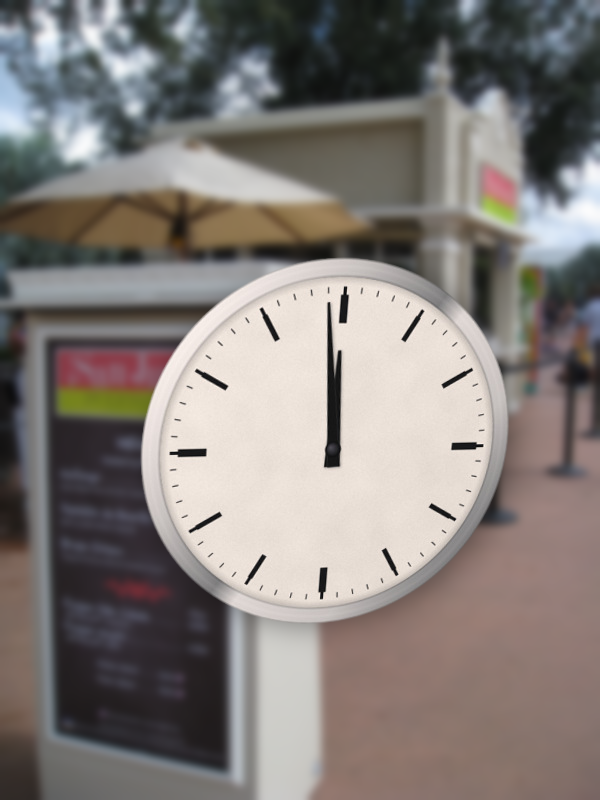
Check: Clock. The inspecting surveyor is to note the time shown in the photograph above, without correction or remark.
11:59
